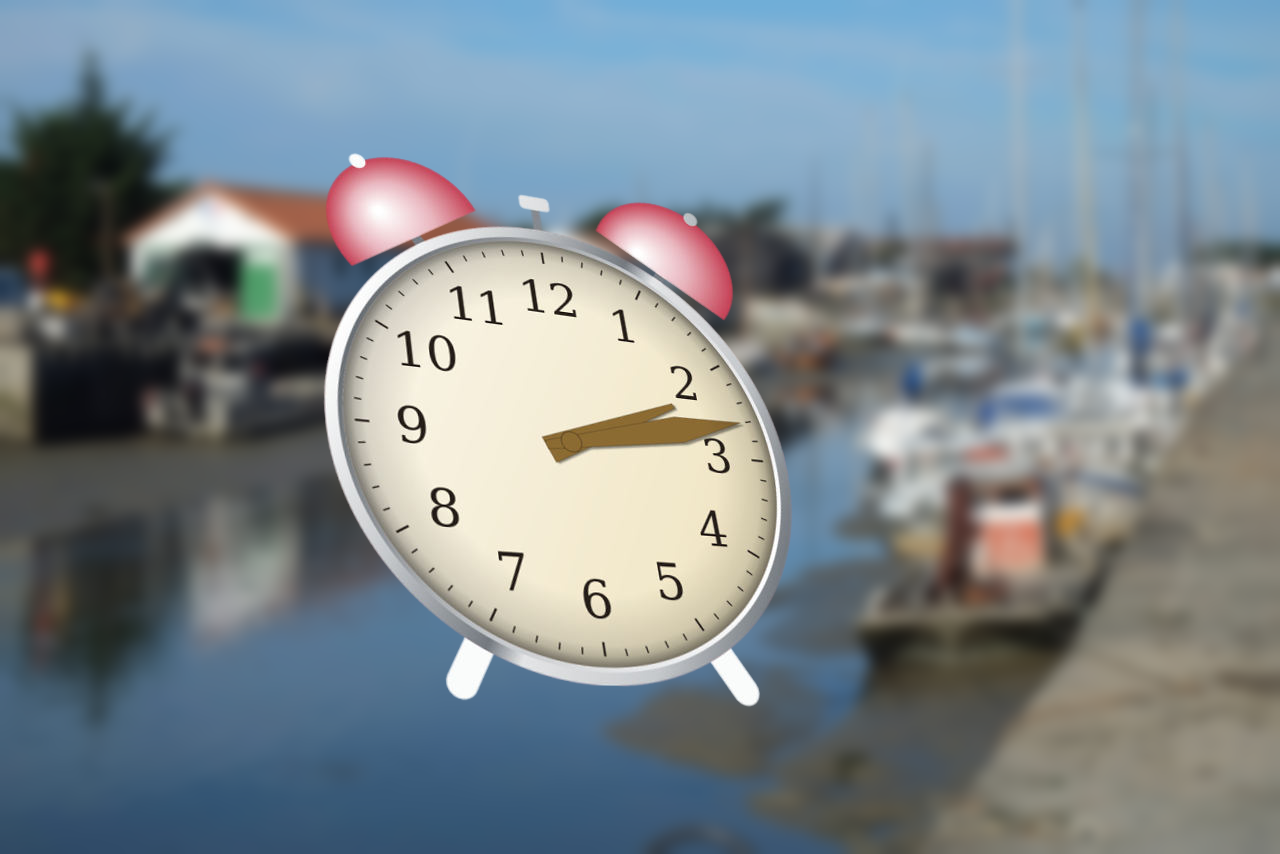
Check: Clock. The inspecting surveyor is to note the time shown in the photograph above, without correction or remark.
2:13
